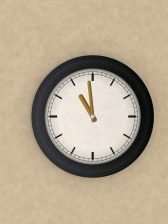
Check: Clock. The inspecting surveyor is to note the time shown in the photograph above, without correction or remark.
10:59
